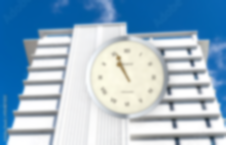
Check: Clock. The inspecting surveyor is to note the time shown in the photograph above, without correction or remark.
10:56
